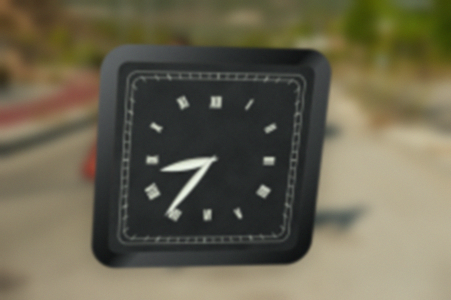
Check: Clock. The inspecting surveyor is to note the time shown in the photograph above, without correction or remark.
8:36
